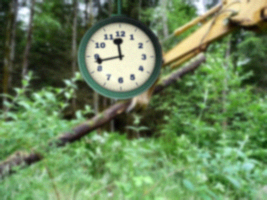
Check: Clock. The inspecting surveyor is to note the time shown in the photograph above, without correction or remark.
11:43
